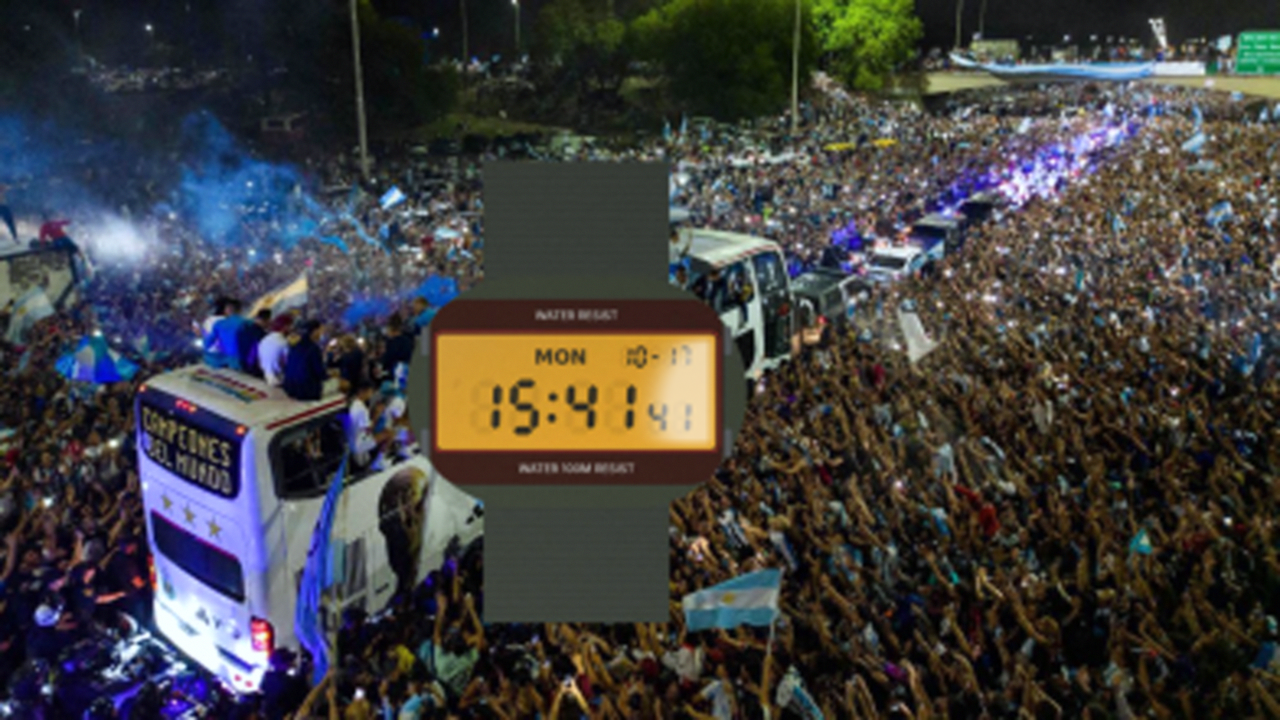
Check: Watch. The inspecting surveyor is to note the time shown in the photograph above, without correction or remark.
15:41:41
